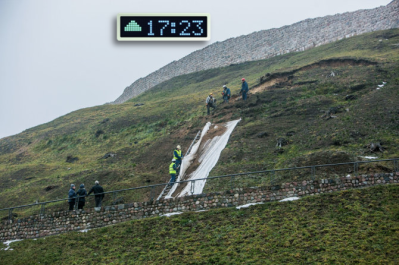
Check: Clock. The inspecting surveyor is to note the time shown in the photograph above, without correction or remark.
17:23
